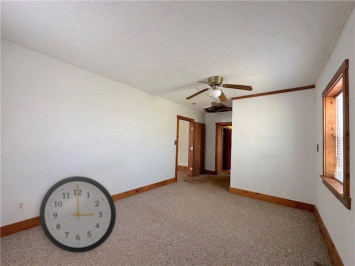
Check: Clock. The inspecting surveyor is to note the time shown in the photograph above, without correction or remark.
3:00
